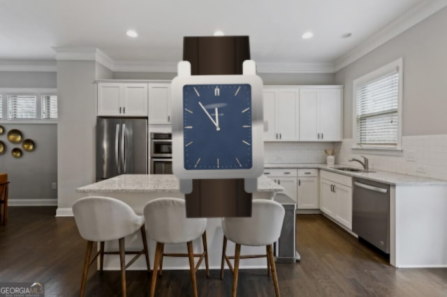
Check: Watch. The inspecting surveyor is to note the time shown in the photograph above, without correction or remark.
11:54
